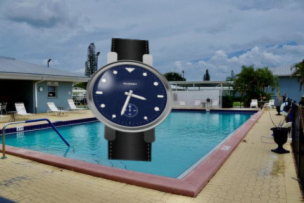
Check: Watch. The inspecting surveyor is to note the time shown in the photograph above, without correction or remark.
3:33
